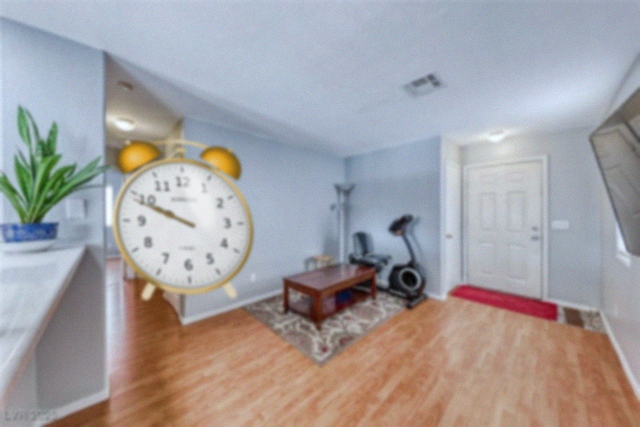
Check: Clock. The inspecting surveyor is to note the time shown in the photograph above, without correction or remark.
9:49
